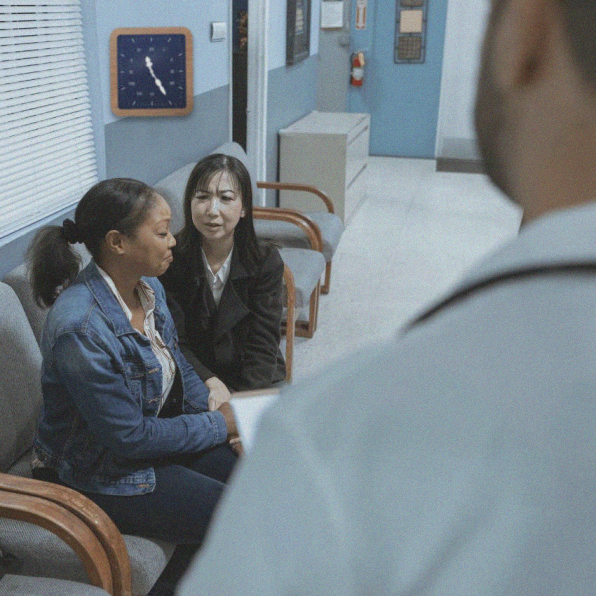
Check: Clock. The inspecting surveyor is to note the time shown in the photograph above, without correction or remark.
11:25
